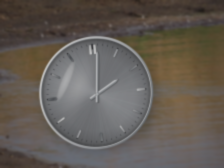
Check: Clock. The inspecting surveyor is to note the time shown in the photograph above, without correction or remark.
2:01
